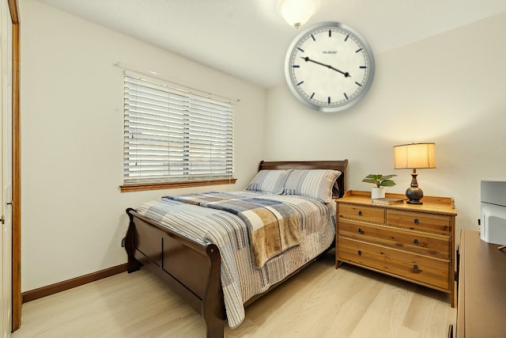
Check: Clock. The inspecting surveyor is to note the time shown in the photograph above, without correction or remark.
3:48
